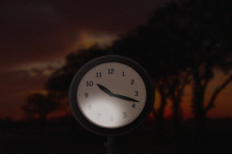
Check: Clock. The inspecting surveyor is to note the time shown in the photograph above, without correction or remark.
10:18
